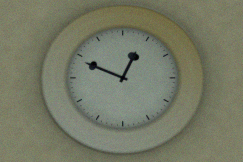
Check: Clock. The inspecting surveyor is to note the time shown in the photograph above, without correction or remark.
12:49
